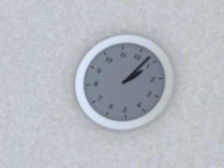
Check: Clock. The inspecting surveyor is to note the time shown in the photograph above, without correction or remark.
1:03
